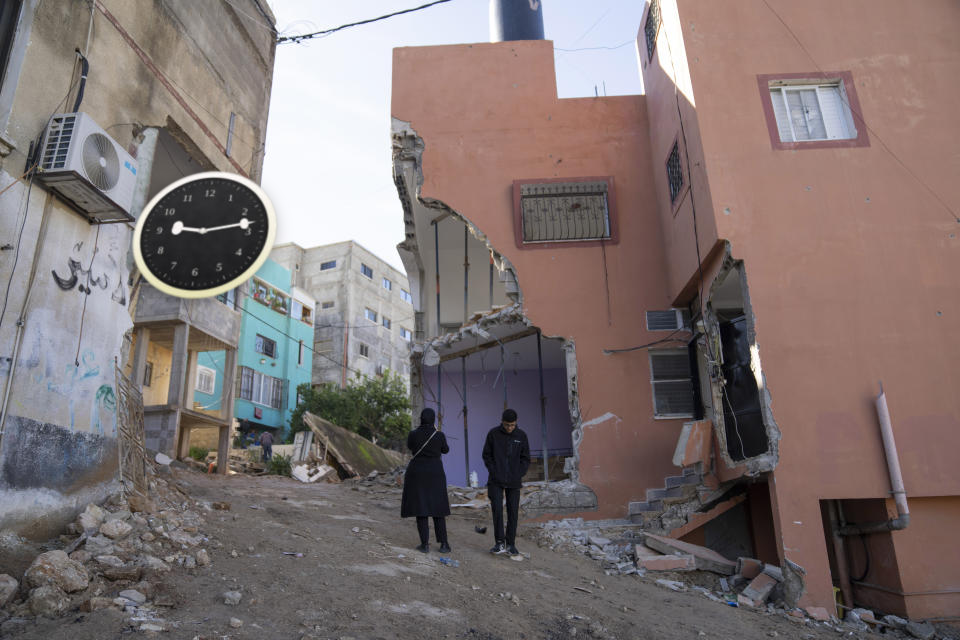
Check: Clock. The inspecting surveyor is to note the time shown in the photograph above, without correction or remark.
9:13
